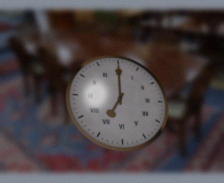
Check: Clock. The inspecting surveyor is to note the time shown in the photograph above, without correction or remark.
7:00
